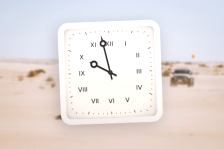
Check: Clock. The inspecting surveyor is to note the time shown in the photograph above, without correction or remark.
9:58
